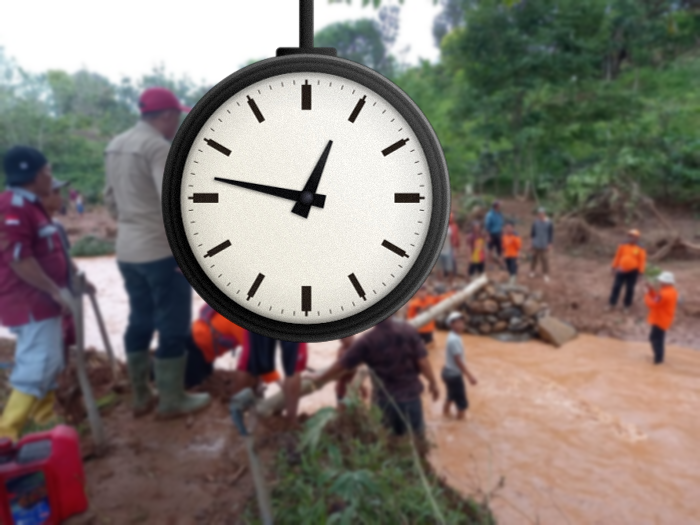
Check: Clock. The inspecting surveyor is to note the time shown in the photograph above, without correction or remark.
12:47
